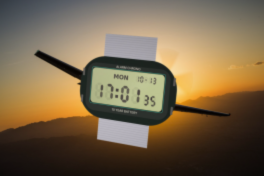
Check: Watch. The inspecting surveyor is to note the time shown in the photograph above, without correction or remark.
17:01:35
